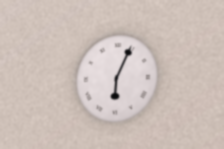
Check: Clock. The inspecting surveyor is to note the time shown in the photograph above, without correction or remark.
6:04
